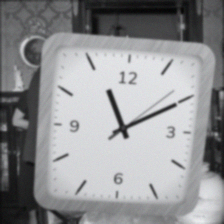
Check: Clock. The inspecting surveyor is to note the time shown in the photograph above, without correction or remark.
11:10:08
